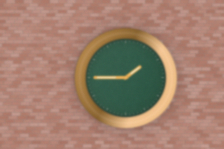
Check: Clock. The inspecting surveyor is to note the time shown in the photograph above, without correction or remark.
1:45
